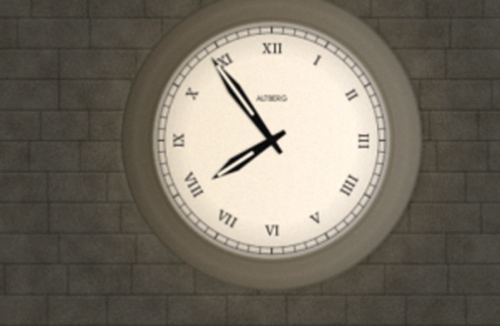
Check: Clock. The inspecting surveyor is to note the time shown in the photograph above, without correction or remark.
7:54
